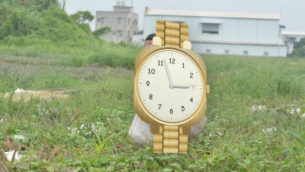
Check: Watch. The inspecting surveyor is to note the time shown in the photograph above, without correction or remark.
2:57
